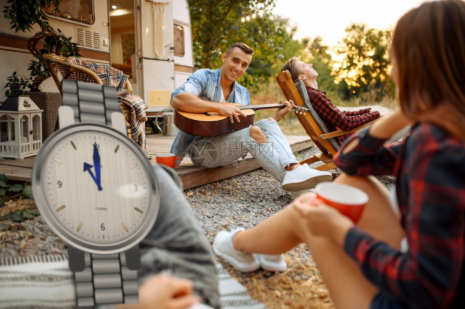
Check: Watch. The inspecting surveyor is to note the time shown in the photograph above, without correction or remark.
11:00
